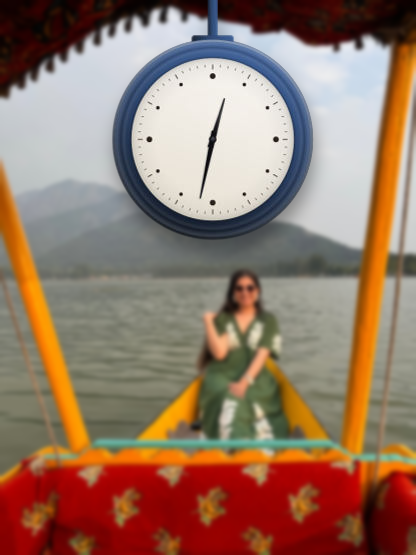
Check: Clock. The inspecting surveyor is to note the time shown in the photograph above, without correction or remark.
12:32
